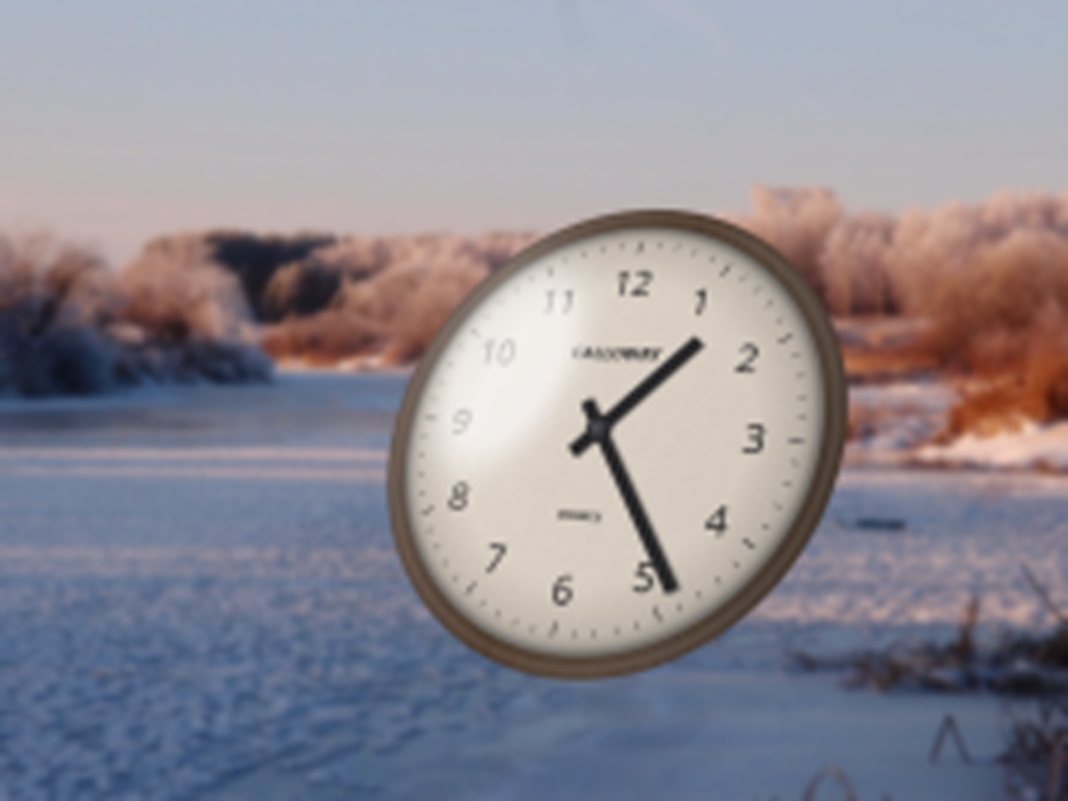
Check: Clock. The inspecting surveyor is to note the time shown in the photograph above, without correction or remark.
1:24
